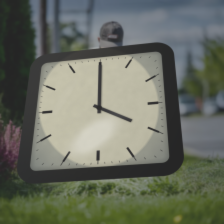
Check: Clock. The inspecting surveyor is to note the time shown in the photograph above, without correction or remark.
4:00
